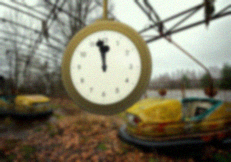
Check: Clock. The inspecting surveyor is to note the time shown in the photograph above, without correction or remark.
11:58
